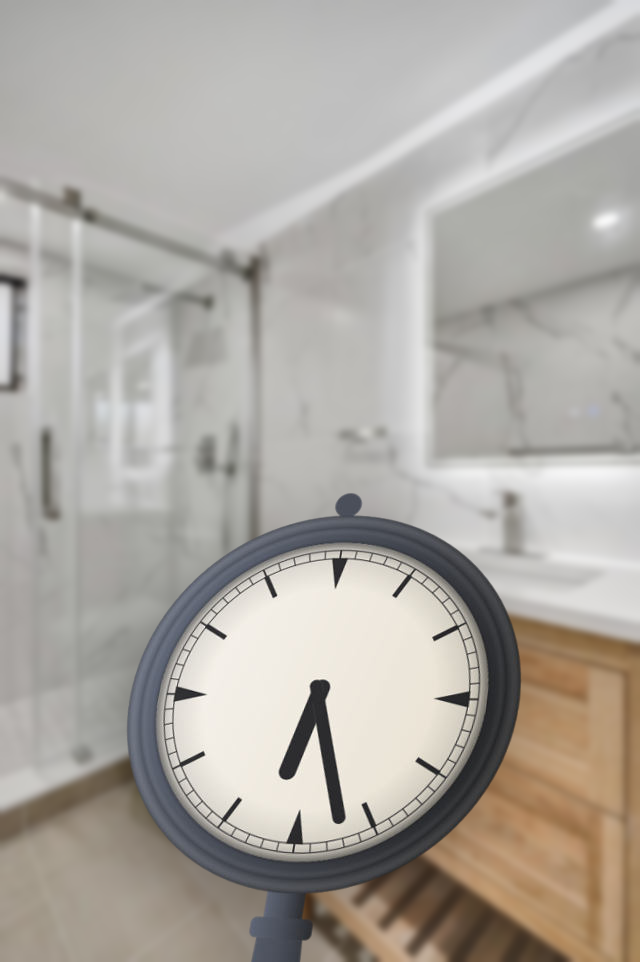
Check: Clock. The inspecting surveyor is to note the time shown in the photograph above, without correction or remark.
6:27
